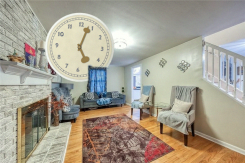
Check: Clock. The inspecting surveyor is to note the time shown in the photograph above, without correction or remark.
5:03
